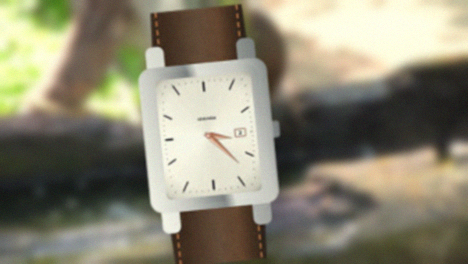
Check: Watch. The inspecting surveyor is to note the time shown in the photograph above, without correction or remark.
3:23
